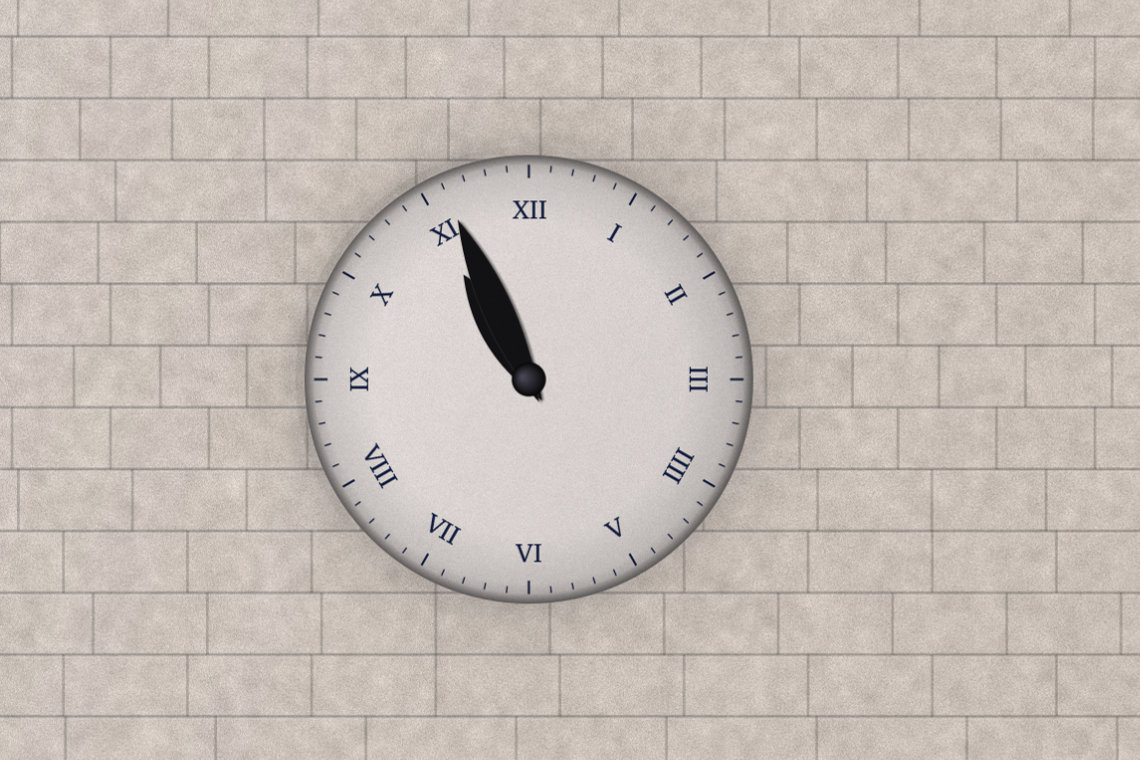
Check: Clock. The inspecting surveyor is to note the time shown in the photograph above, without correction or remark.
10:56
